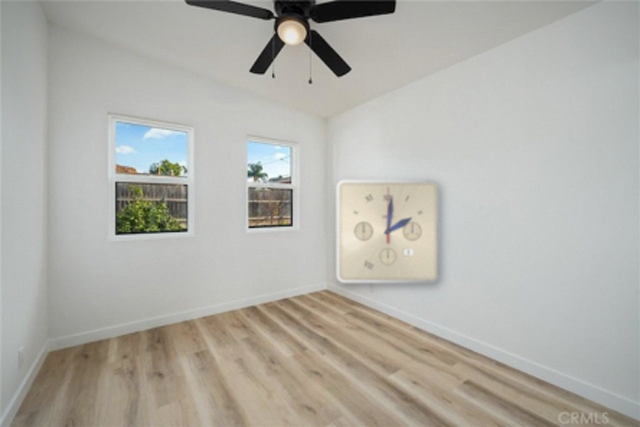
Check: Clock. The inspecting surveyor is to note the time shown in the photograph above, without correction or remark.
2:01
